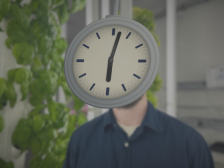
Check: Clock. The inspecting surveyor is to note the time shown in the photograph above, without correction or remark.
6:02
